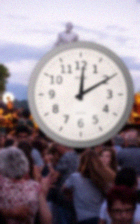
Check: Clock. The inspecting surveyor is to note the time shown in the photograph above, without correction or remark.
12:10
